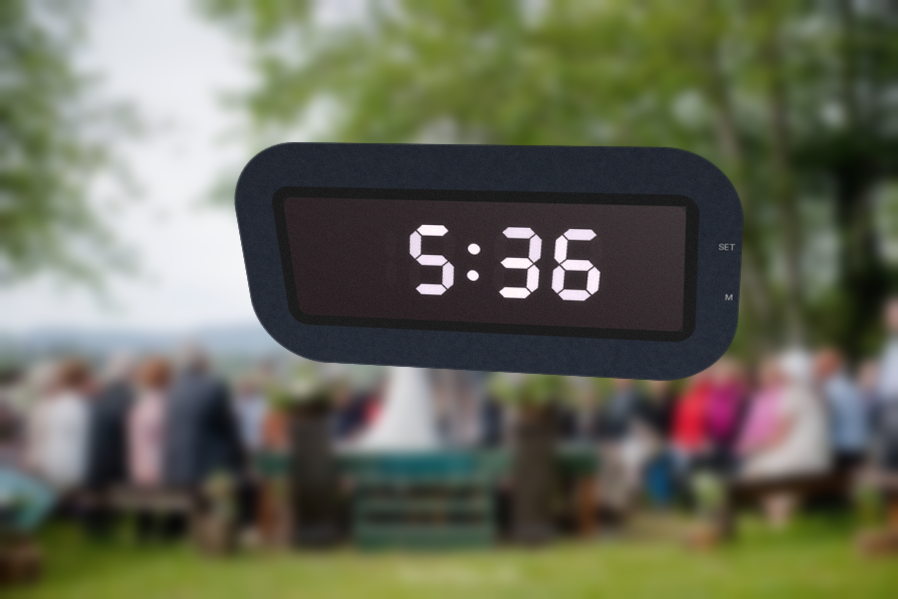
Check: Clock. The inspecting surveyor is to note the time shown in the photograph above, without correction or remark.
5:36
